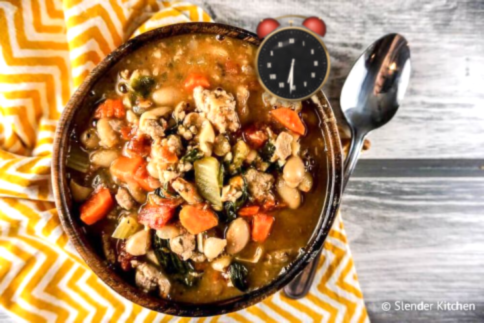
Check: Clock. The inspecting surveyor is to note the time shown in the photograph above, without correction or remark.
6:31
